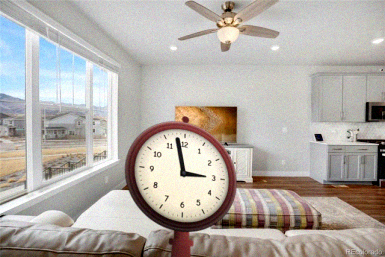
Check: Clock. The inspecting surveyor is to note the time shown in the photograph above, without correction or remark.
2:58
